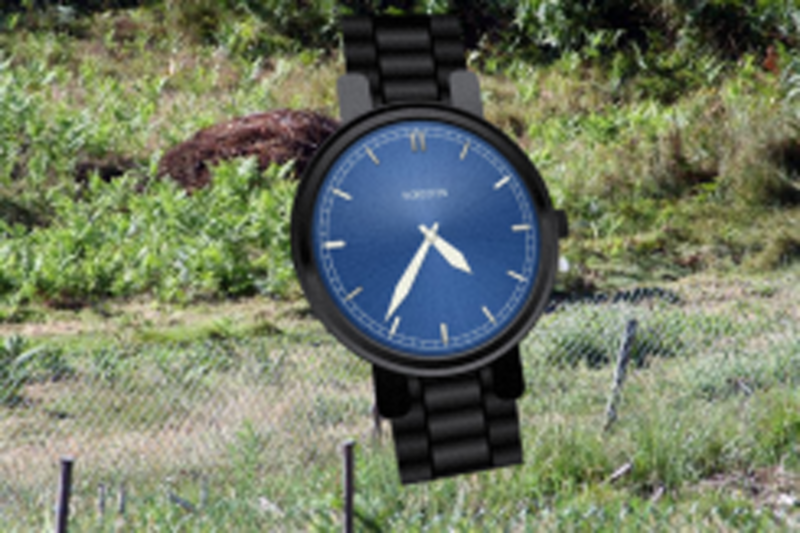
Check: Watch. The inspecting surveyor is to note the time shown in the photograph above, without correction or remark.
4:36
